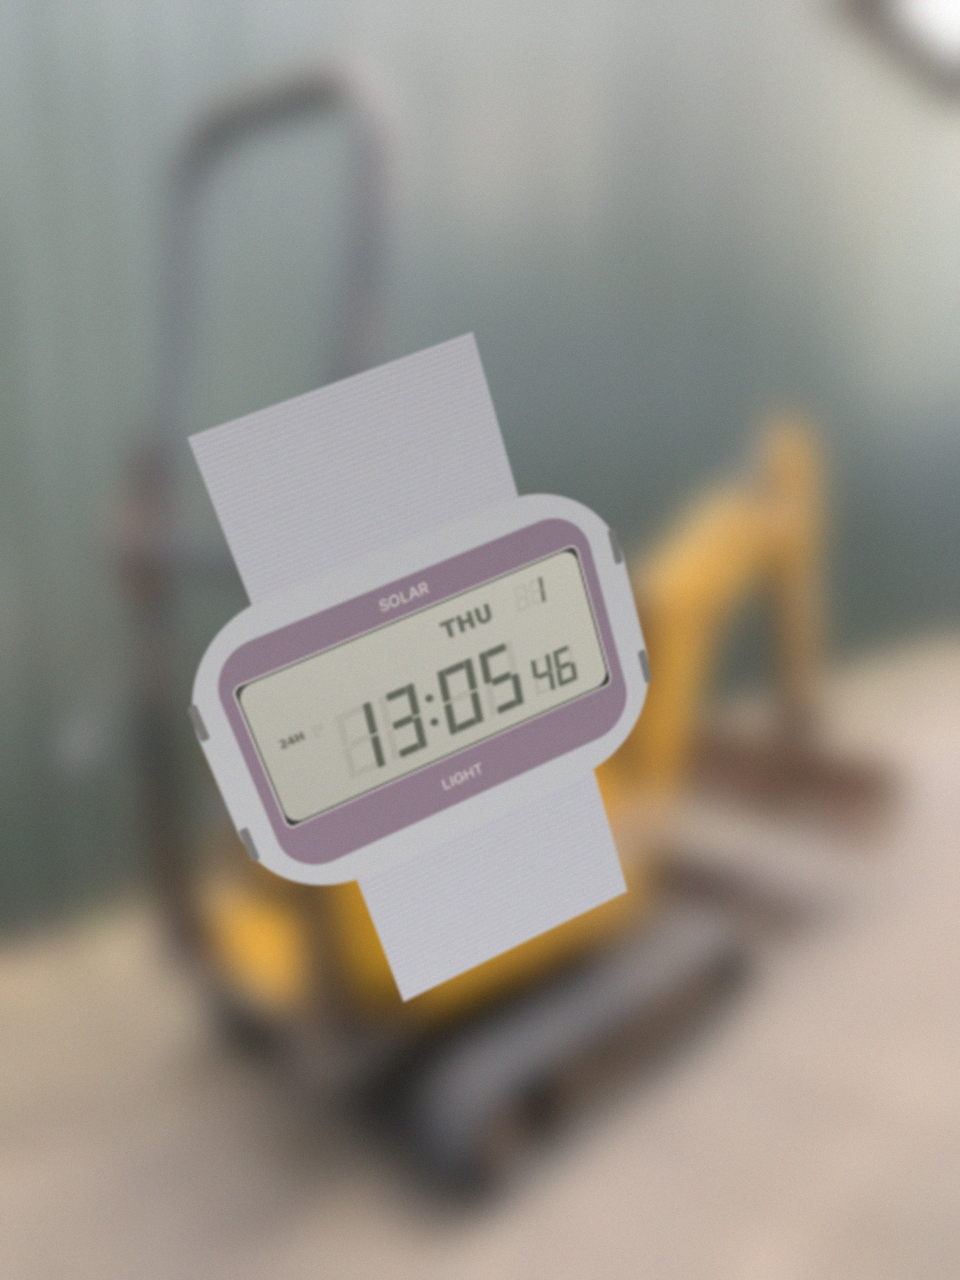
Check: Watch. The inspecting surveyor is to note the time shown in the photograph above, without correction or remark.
13:05:46
